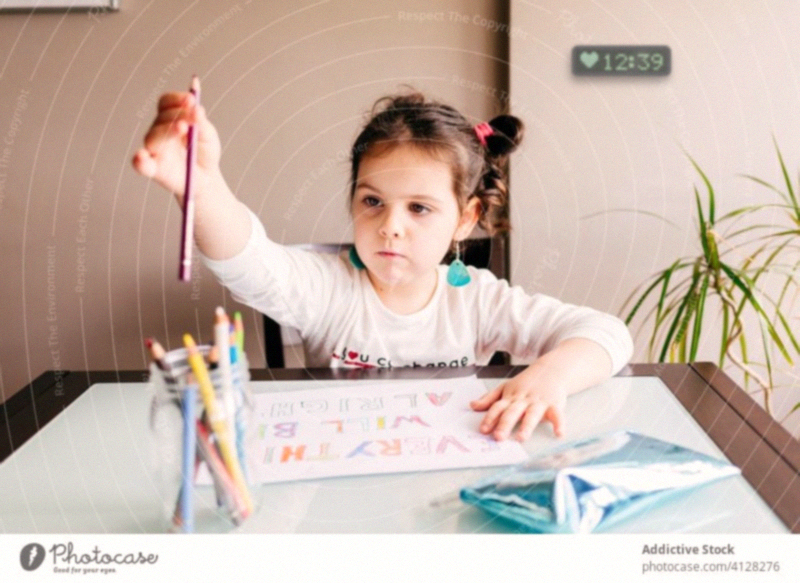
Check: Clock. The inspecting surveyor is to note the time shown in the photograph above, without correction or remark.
12:39
